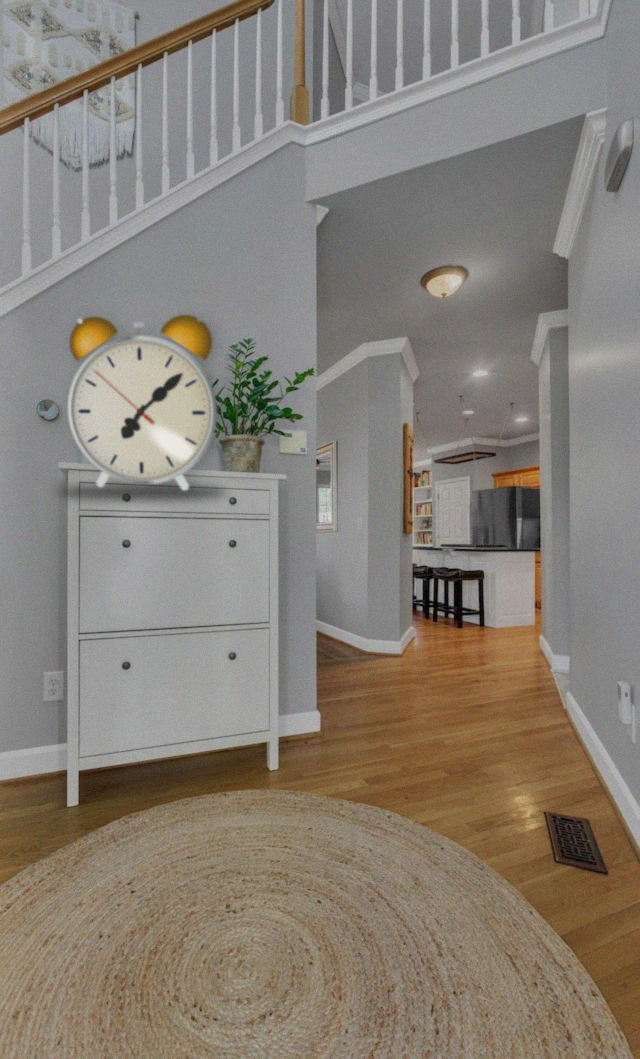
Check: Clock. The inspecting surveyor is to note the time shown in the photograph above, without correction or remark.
7:07:52
